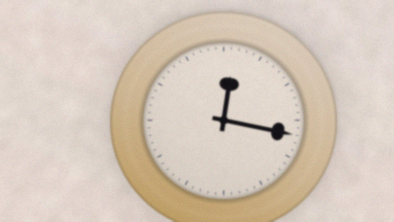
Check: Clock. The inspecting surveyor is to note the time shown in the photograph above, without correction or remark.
12:17
